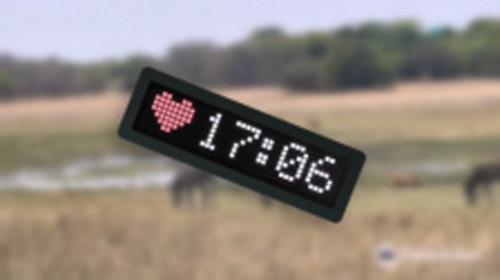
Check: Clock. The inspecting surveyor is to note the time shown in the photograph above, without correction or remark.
17:06
